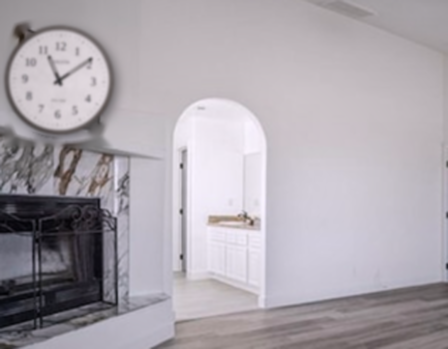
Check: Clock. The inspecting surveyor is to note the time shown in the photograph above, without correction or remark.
11:09
